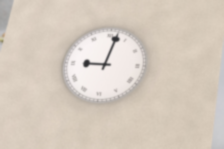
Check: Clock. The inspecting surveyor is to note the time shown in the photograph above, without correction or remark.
9:02
